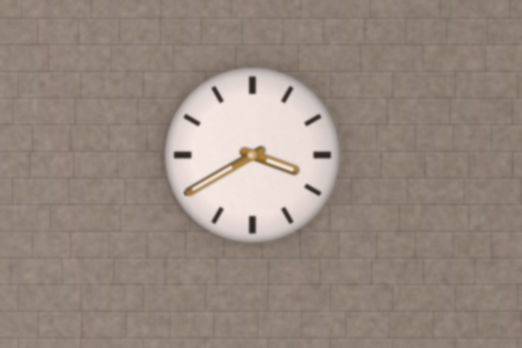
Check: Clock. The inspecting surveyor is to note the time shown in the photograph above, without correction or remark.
3:40
